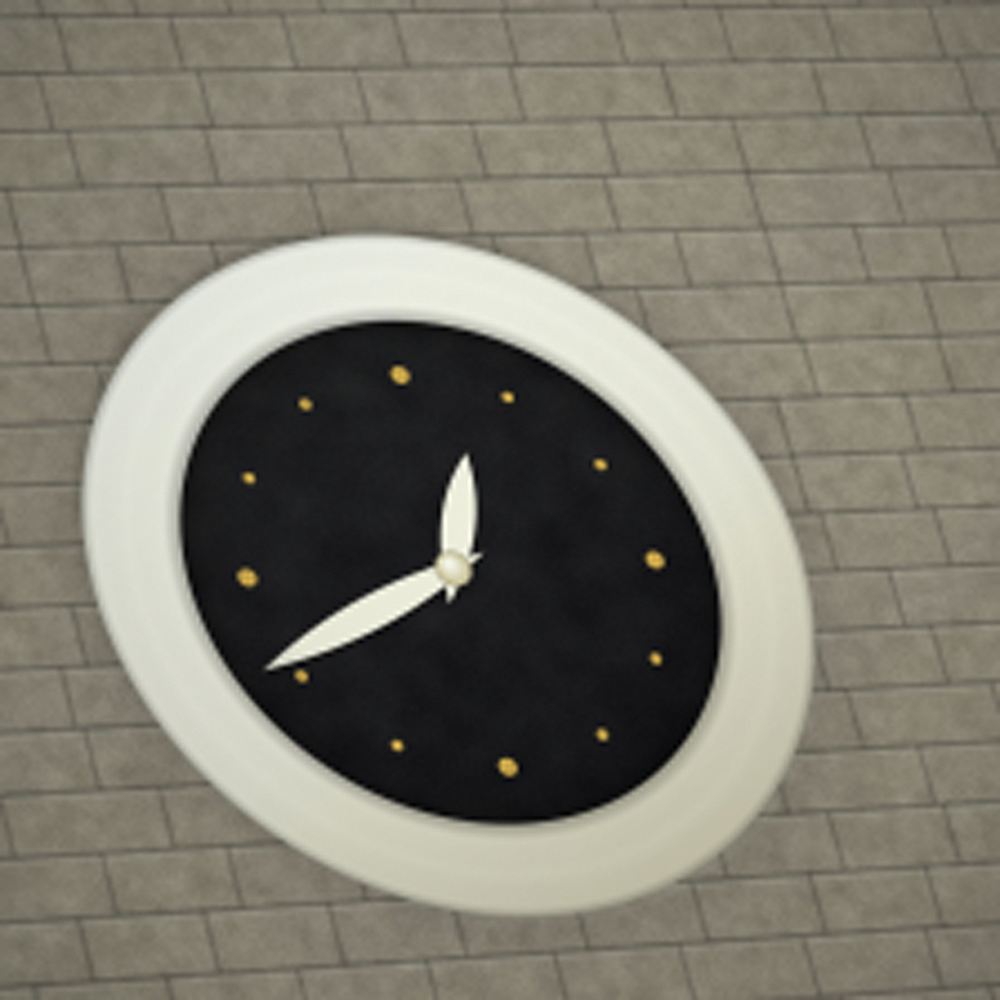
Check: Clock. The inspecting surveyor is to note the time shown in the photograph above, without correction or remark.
12:41
